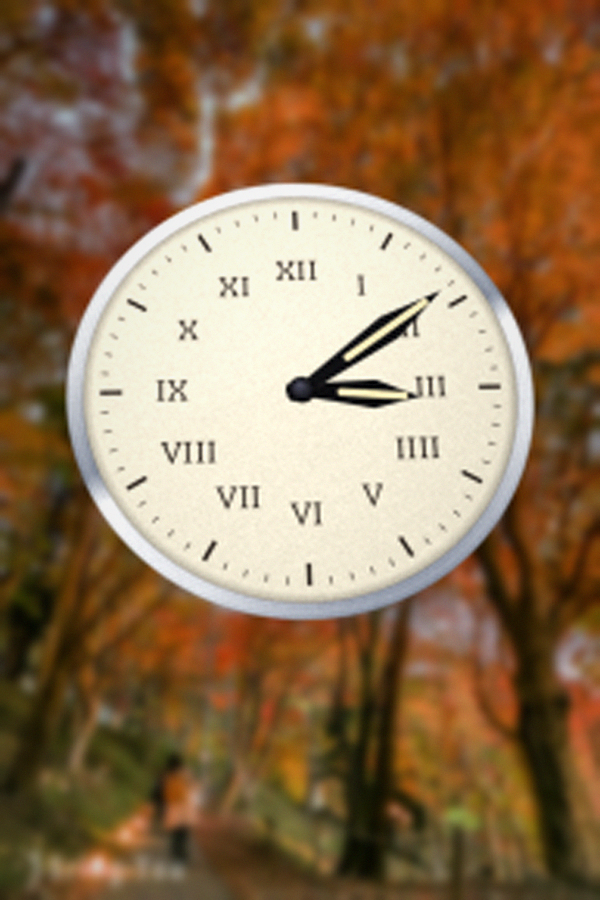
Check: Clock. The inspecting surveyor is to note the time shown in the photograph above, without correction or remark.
3:09
